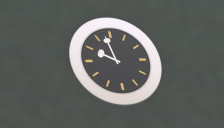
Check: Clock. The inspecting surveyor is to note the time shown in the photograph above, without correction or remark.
9:58
